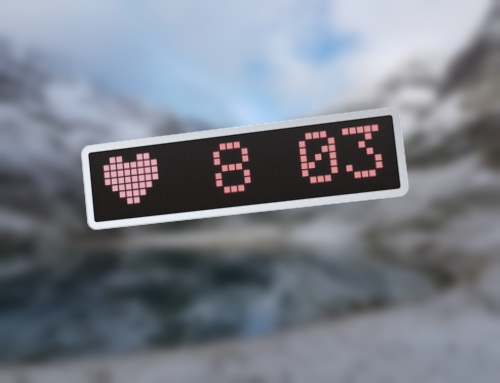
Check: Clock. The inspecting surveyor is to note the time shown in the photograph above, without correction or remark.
8:03
